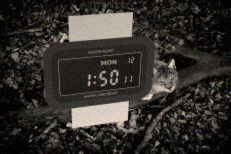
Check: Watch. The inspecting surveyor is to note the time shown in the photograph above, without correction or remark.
1:50:11
